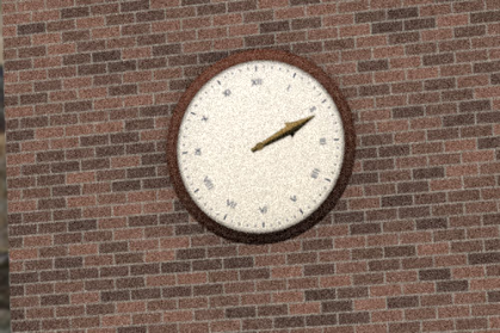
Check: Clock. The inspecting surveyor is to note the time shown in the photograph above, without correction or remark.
2:11
